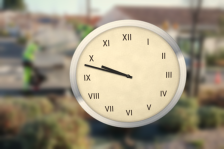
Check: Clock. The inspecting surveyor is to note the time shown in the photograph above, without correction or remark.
9:48
